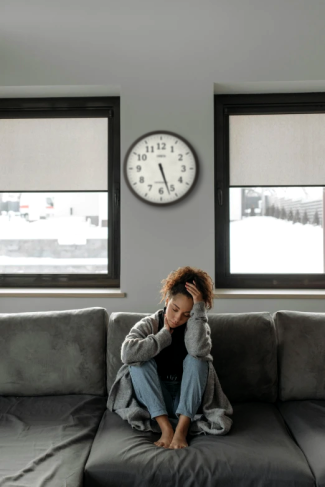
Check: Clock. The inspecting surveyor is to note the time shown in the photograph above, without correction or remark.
5:27
